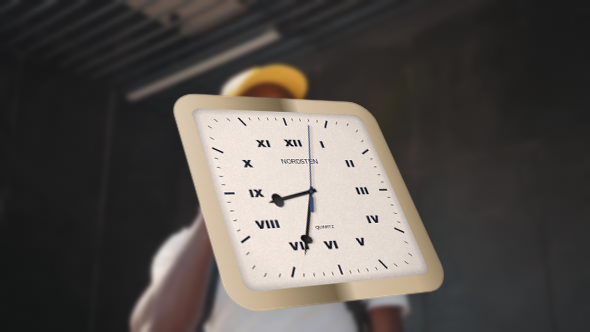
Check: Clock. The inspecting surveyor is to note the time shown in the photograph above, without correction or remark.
8:34:03
